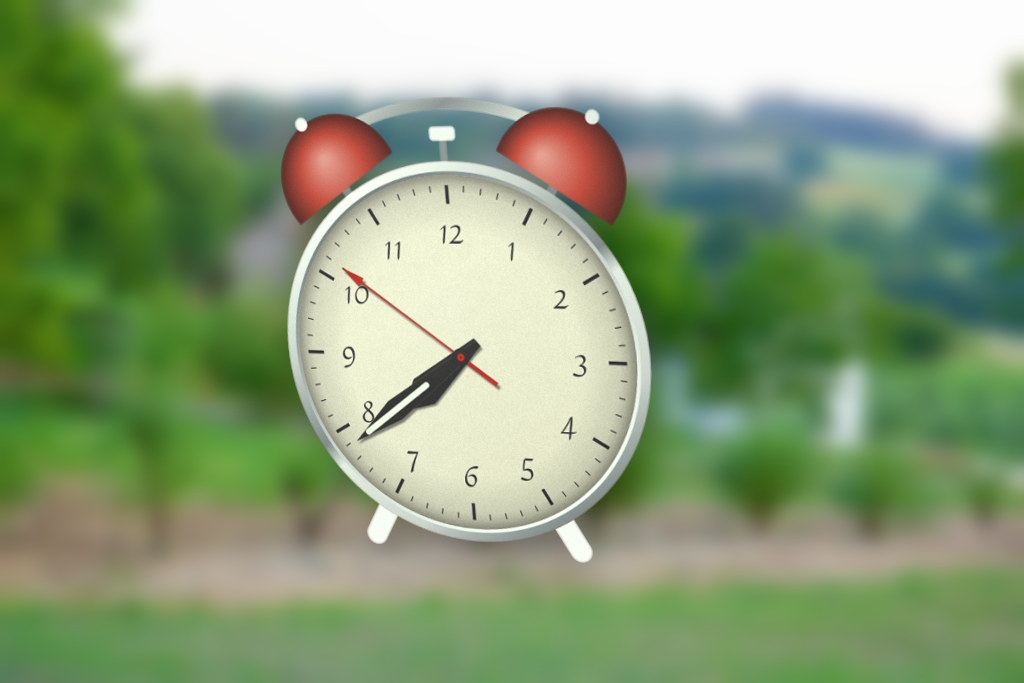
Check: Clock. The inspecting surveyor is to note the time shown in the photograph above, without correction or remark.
7:38:51
